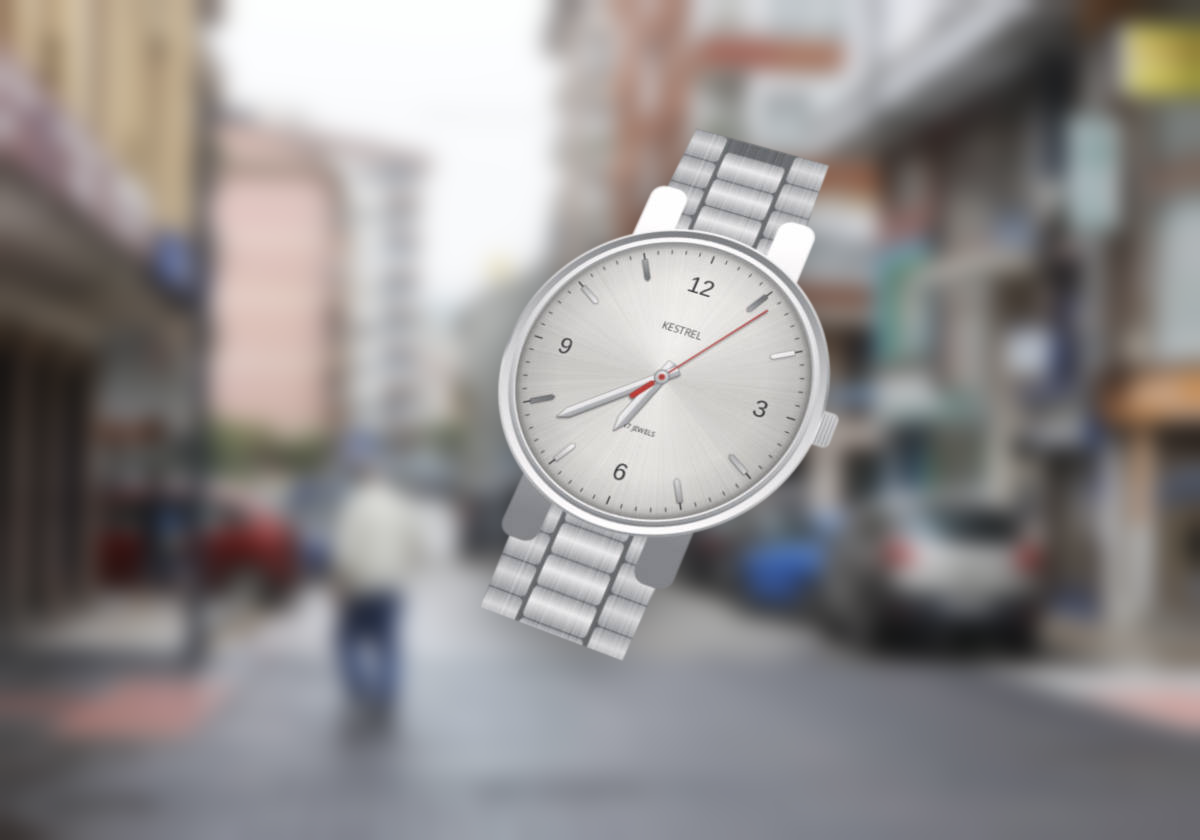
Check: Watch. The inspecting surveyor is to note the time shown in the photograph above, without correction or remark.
6:38:06
